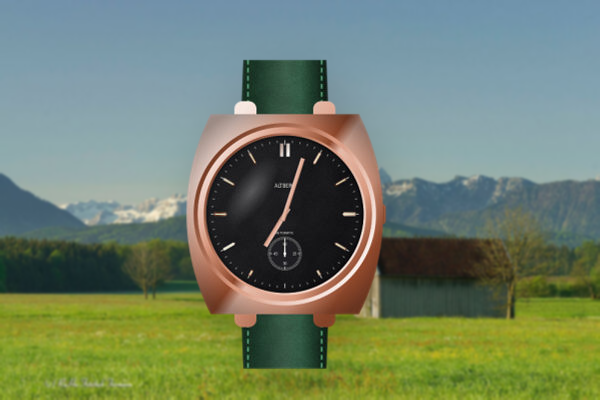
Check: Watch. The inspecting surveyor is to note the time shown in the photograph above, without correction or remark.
7:03
